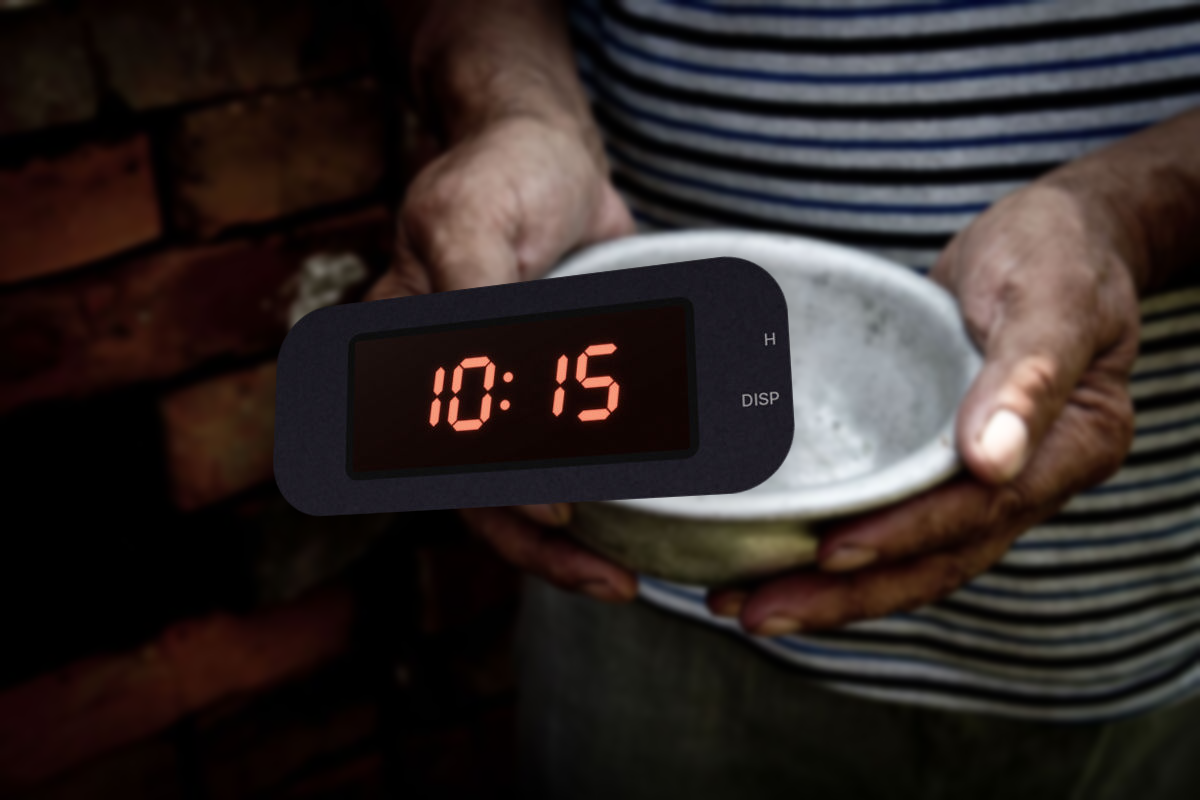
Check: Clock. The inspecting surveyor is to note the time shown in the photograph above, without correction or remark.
10:15
